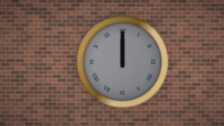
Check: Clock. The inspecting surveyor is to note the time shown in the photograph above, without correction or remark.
12:00
